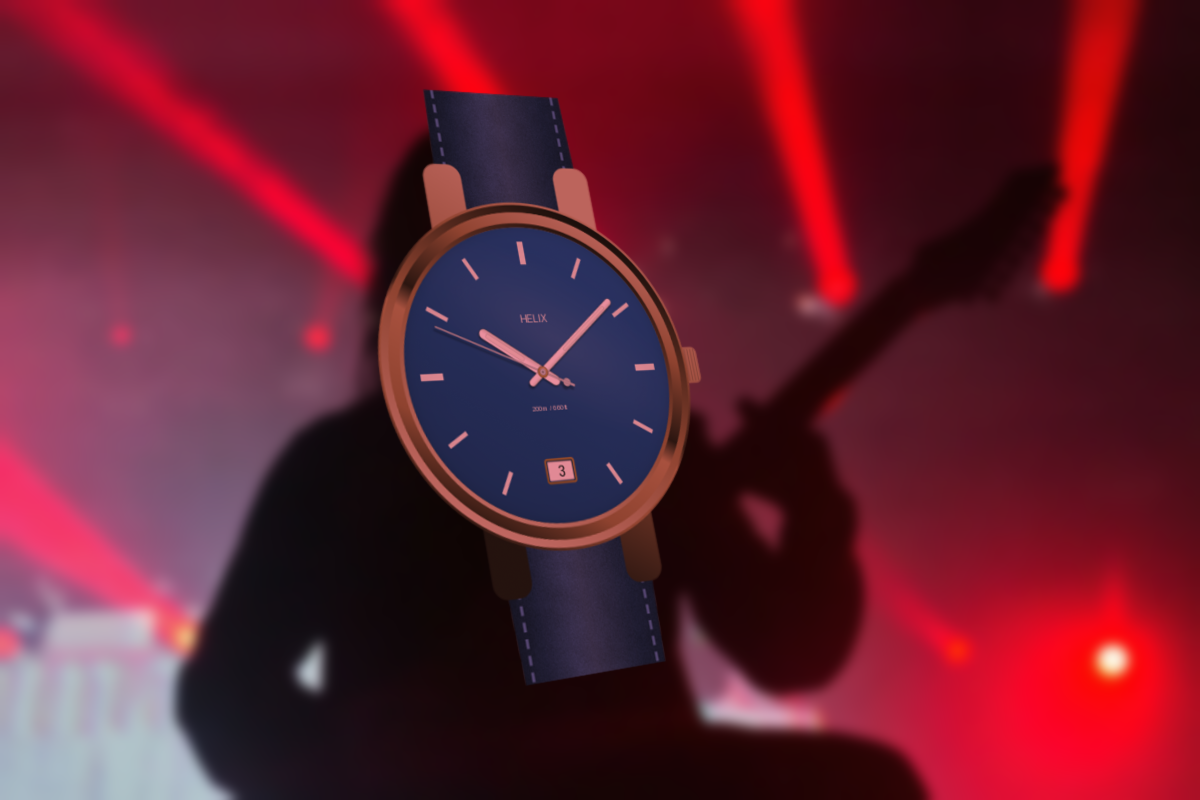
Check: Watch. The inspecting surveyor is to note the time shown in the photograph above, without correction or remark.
10:08:49
